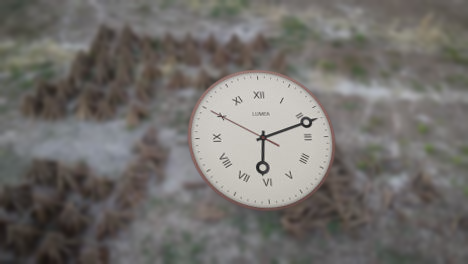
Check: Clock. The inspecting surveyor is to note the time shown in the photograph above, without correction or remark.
6:11:50
